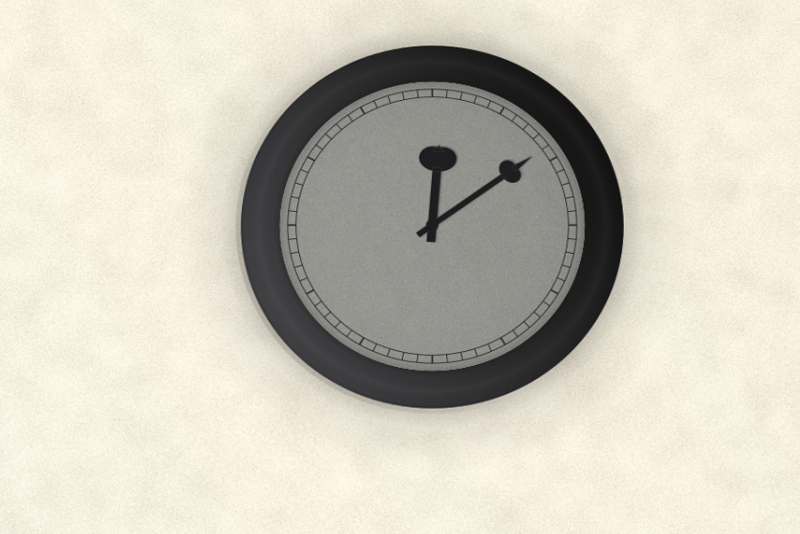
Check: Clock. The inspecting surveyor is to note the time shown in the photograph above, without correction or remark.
12:09
